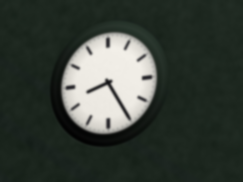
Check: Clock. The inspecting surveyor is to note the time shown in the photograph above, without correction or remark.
8:25
